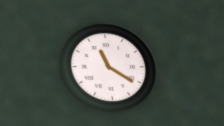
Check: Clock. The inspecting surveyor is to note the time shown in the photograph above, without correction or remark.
11:21
